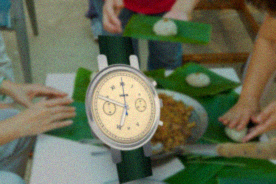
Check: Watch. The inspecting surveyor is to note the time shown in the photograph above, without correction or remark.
6:49
